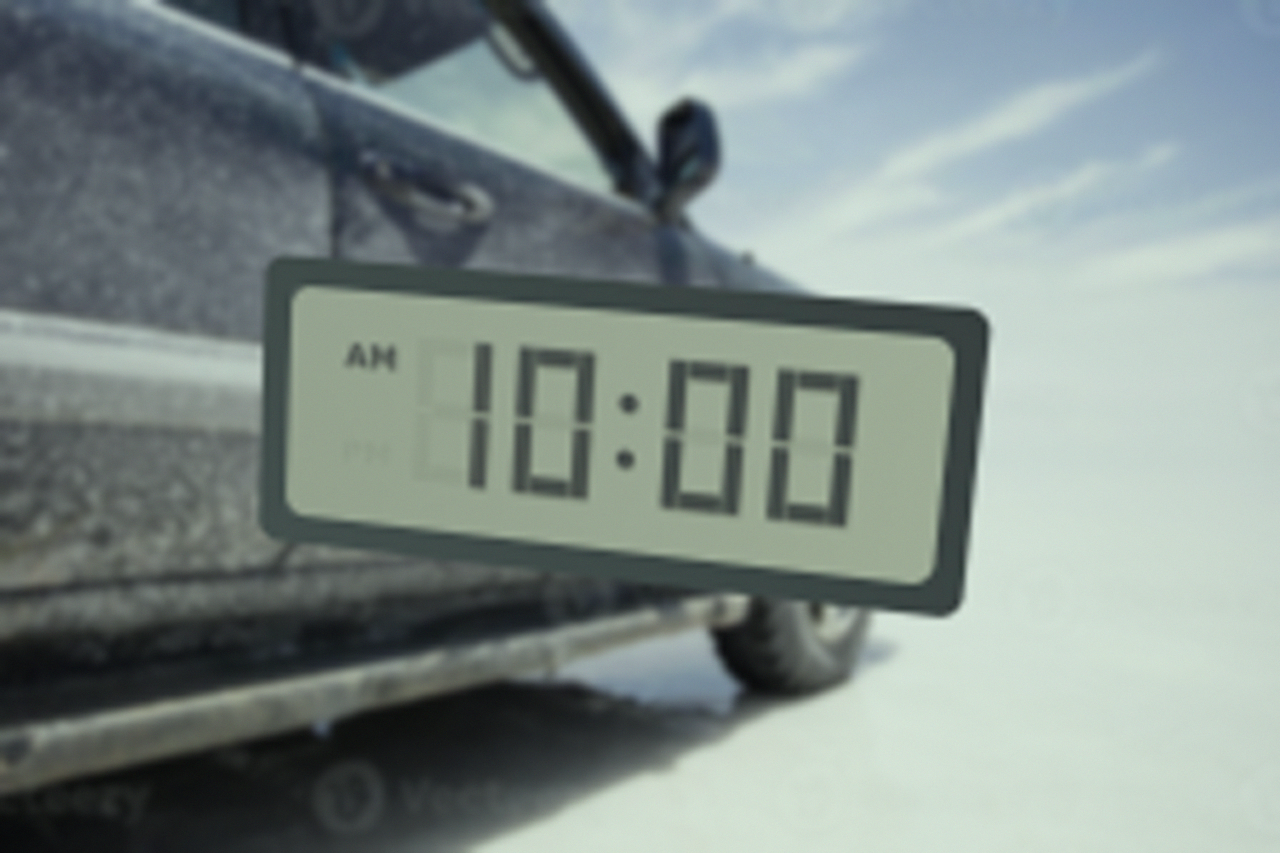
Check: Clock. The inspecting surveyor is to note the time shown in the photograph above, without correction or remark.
10:00
